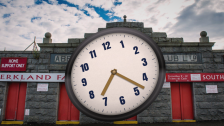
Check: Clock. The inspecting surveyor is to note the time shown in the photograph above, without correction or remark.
7:23
